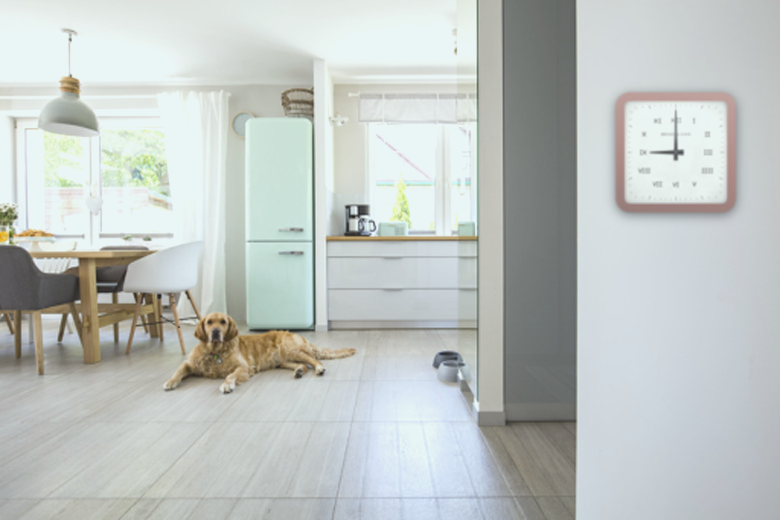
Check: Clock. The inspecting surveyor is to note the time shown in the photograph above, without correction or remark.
9:00
